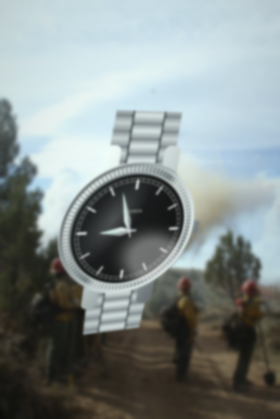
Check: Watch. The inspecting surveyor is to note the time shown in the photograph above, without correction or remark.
8:57
